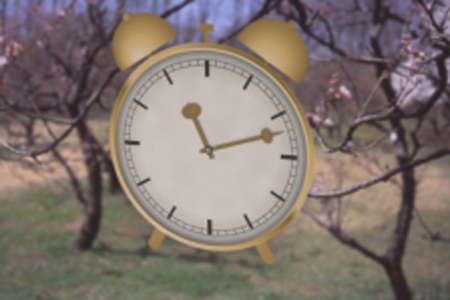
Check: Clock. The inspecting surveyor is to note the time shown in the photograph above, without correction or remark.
11:12
